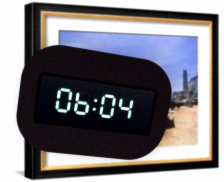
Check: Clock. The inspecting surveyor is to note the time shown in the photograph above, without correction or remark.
6:04
